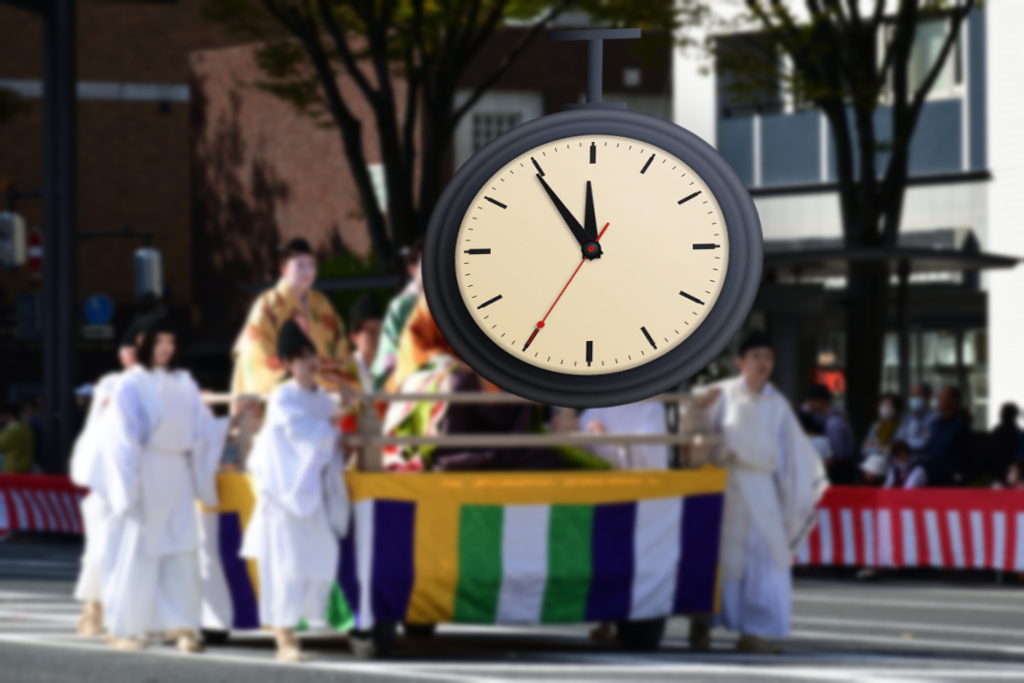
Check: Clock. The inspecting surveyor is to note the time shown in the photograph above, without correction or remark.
11:54:35
